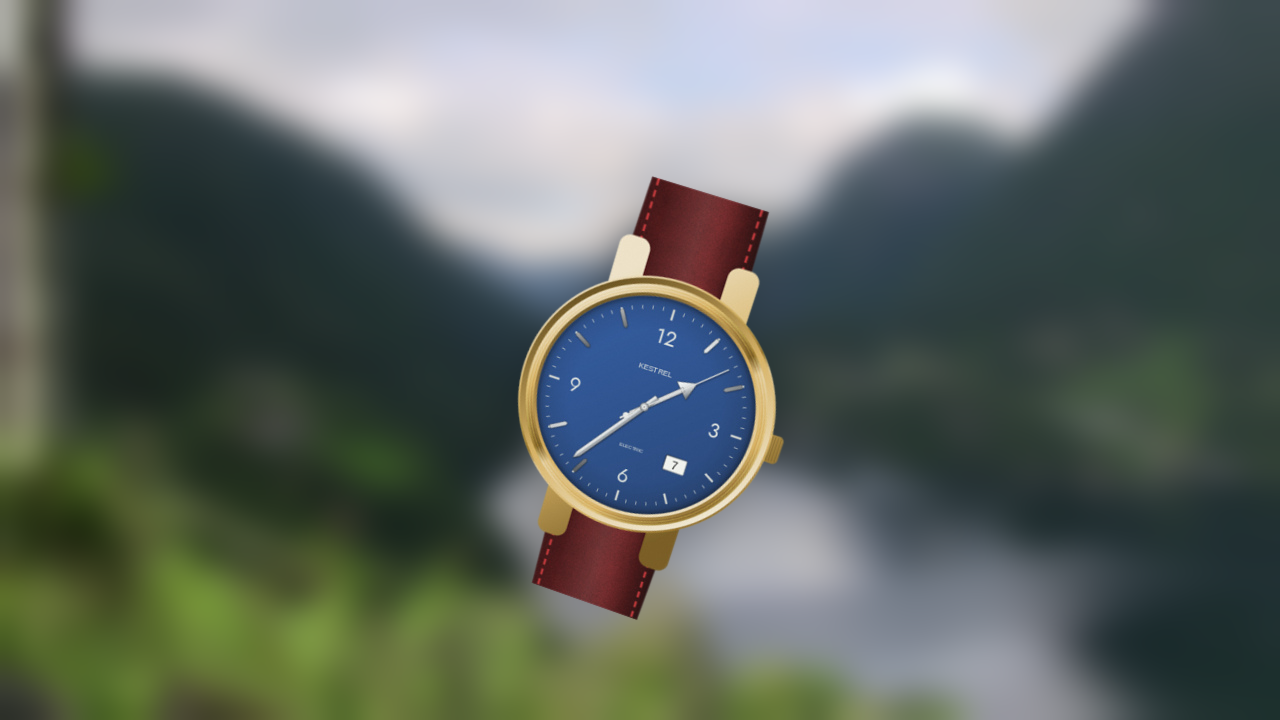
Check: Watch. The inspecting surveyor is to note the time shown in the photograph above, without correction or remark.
1:36:08
